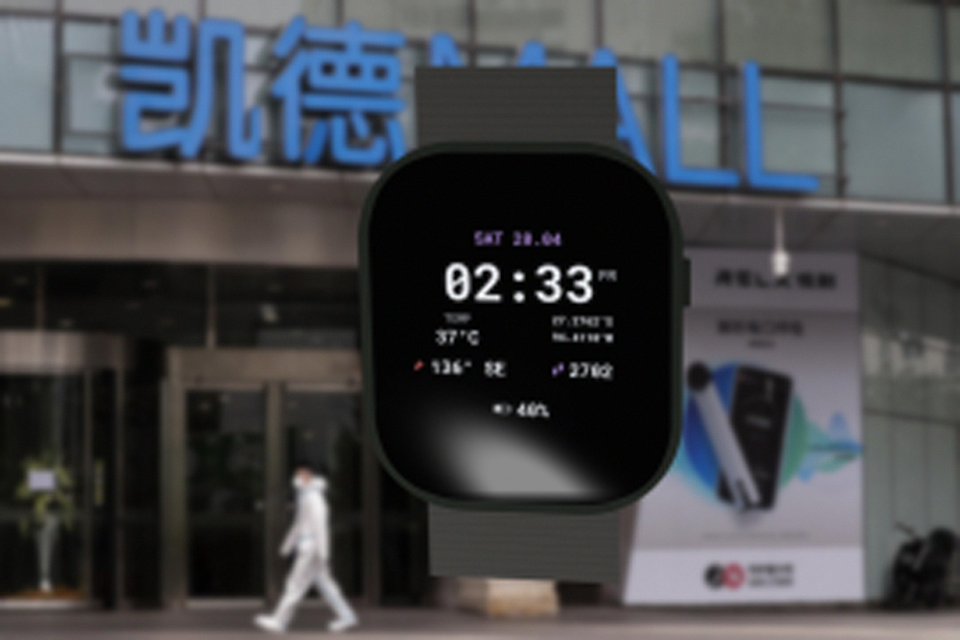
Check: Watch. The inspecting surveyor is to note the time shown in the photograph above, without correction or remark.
2:33
